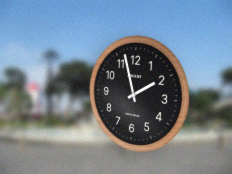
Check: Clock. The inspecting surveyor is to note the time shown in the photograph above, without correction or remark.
1:57
